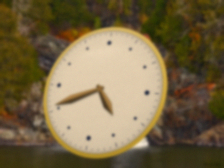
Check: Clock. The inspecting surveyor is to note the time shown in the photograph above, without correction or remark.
4:41
